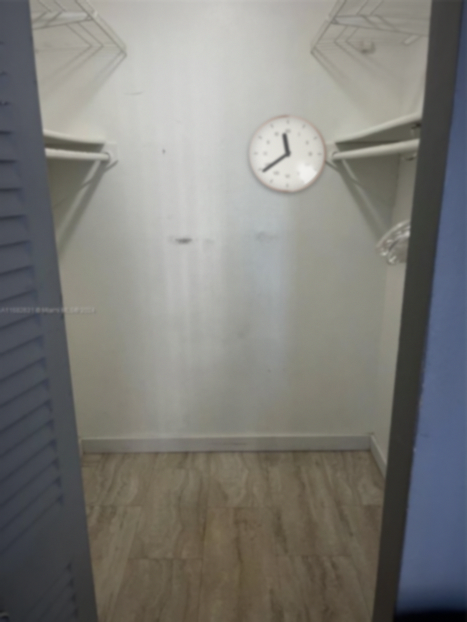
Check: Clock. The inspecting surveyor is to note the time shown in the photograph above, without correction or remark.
11:39
